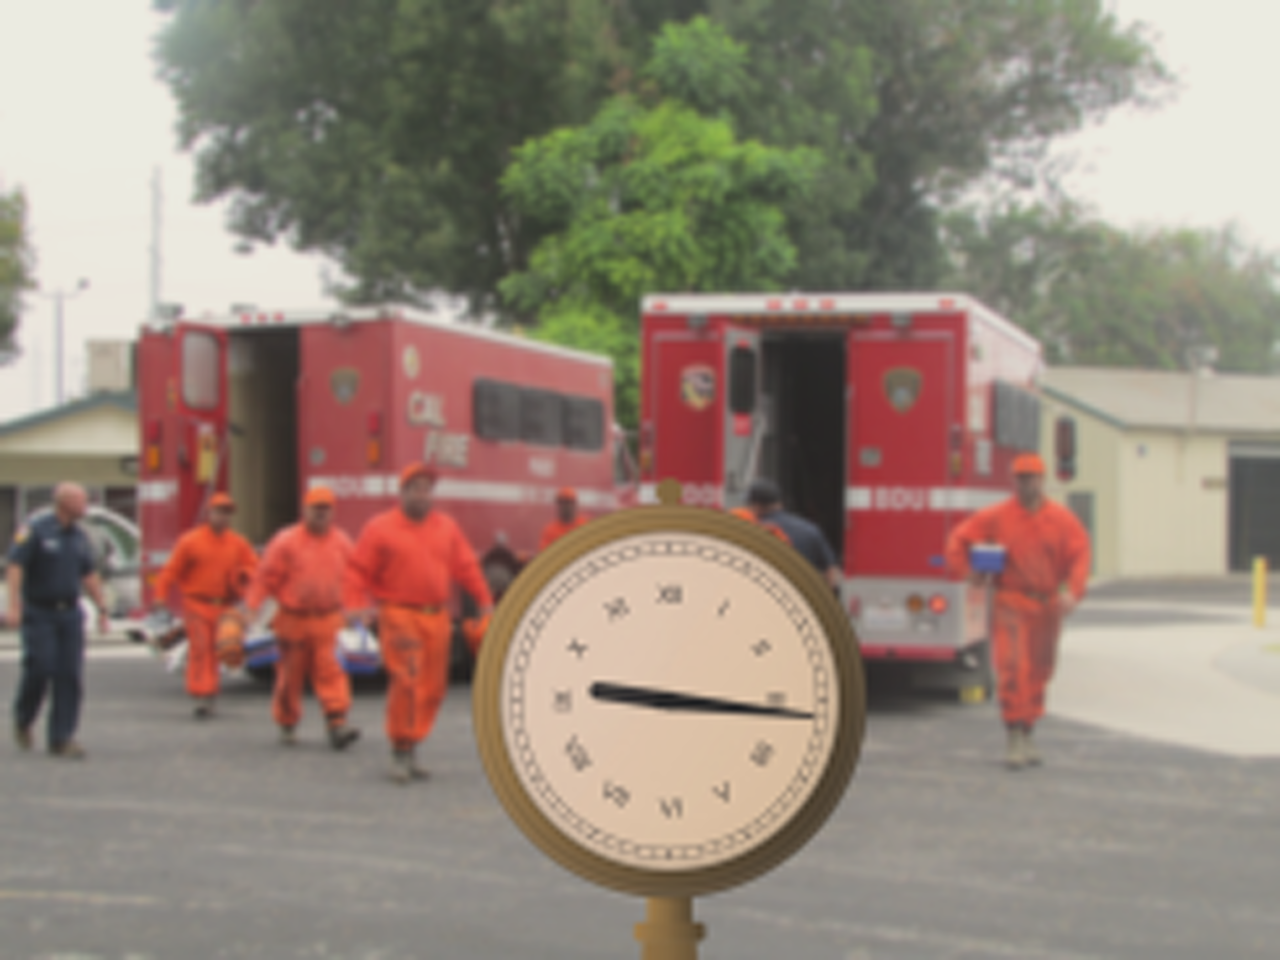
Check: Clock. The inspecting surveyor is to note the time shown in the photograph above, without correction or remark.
9:16
